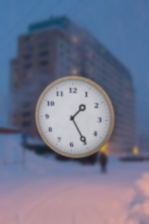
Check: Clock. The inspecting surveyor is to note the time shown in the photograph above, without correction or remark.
1:25
